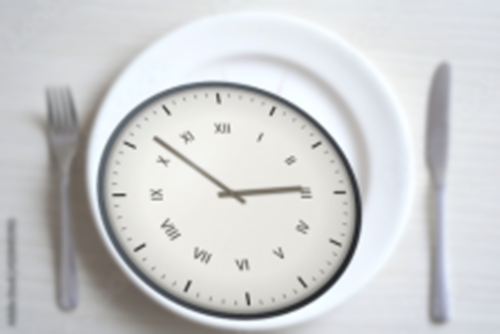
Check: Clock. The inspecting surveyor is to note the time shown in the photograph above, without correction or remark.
2:52
